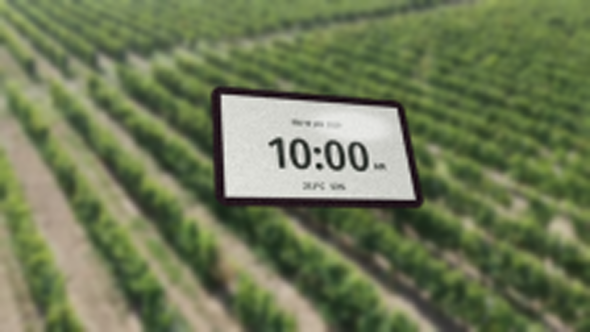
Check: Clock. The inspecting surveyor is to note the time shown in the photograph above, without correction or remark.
10:00
